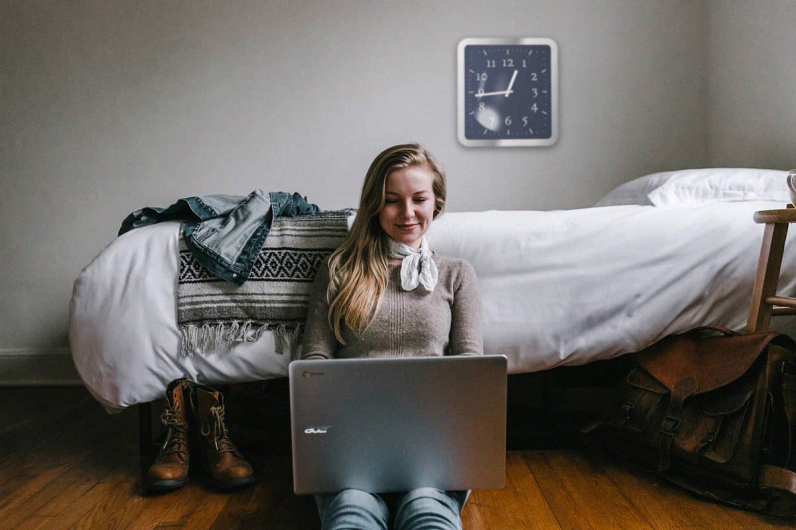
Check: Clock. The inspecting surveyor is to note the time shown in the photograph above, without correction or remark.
12:44
